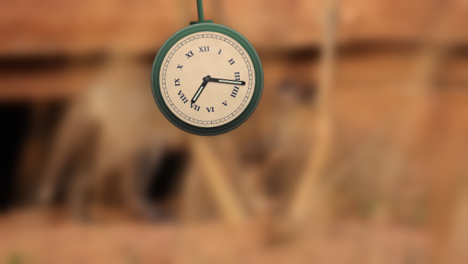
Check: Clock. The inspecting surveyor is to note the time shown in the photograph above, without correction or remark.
7:17
